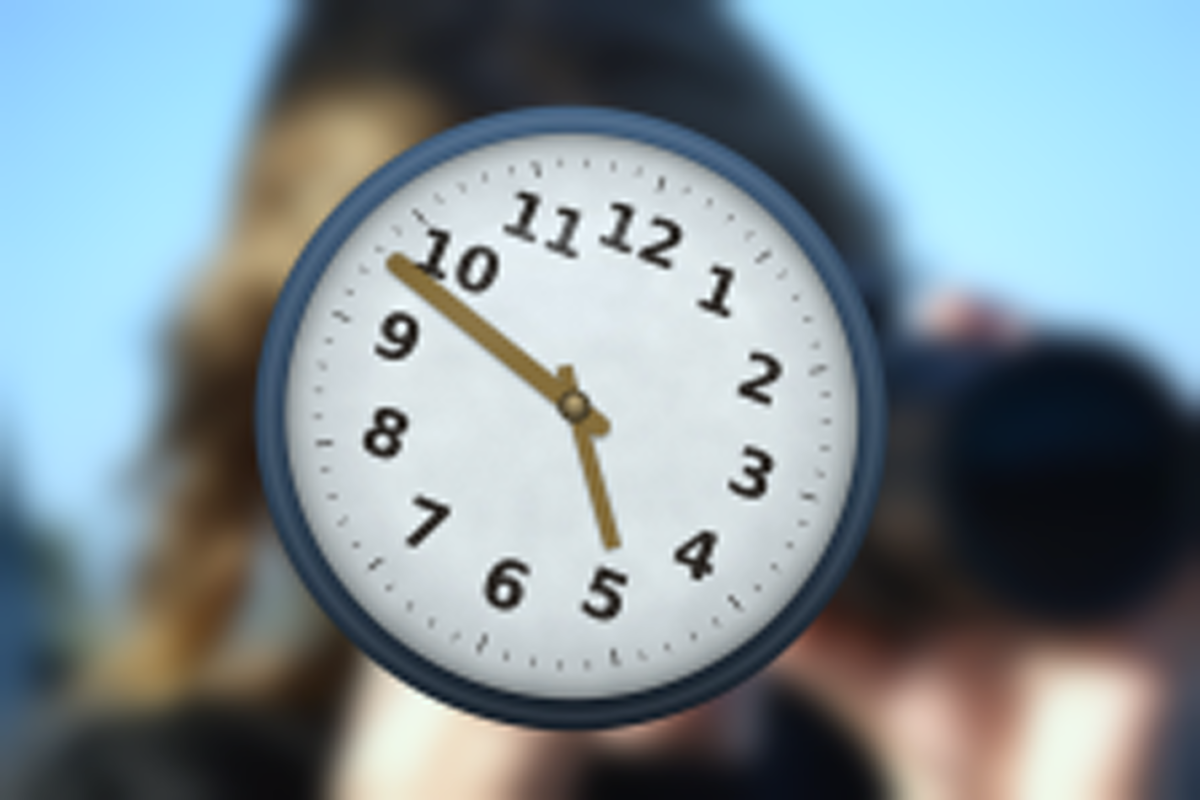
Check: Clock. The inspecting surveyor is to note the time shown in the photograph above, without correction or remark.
4:48
